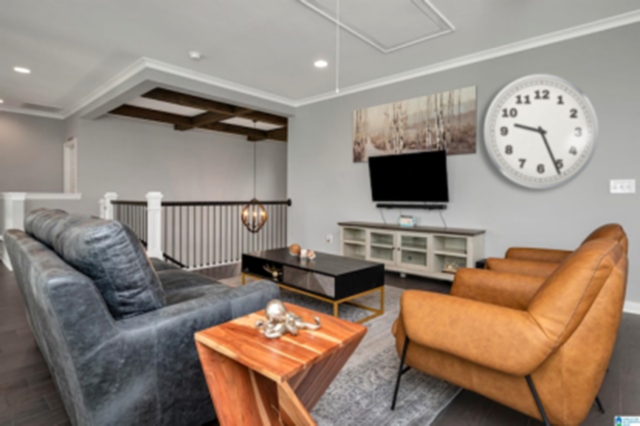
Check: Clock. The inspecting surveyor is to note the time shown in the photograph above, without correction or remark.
9:26
